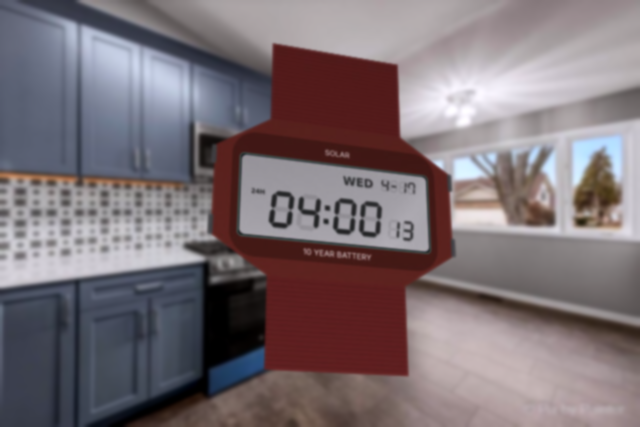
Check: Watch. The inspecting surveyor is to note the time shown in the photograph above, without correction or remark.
4:00:13
